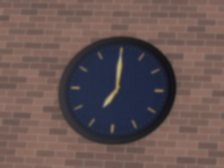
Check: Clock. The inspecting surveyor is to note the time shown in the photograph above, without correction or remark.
7:00
